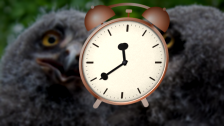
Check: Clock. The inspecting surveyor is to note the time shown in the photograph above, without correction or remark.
11:39
